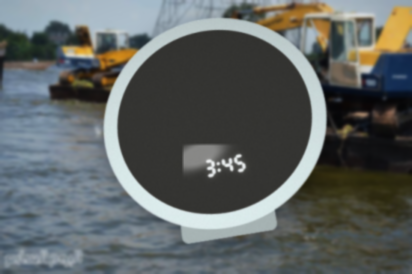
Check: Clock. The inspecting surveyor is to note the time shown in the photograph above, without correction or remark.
3:45
